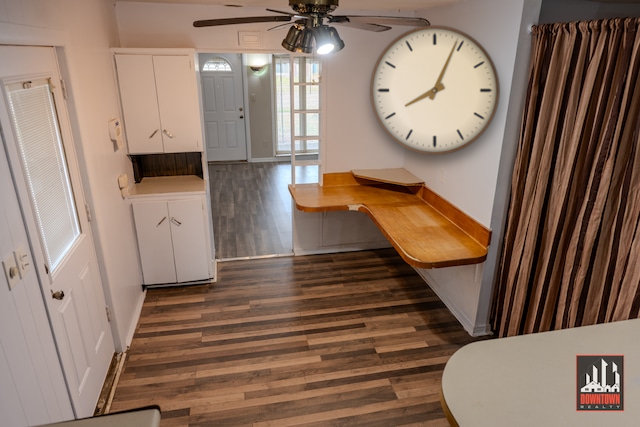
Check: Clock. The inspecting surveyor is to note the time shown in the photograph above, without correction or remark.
8:04
